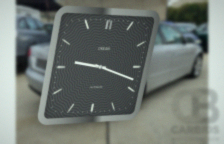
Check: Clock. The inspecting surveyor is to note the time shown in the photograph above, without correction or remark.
9:18
